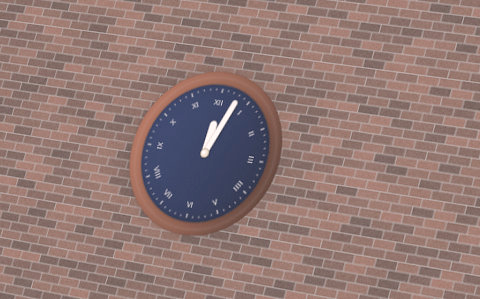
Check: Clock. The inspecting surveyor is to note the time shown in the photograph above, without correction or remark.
12:03
